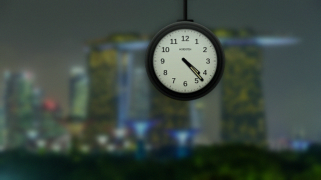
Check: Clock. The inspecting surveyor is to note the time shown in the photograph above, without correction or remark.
4:23
